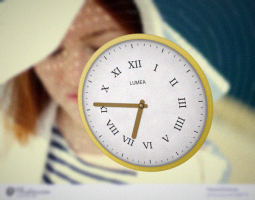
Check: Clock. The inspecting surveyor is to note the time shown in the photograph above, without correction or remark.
6:46
